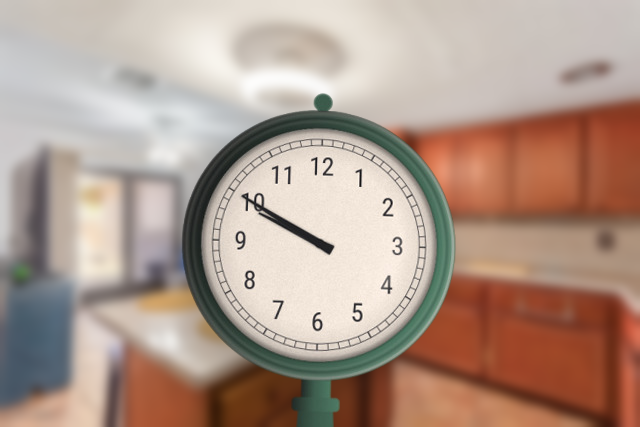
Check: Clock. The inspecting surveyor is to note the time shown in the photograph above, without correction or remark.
9:50
